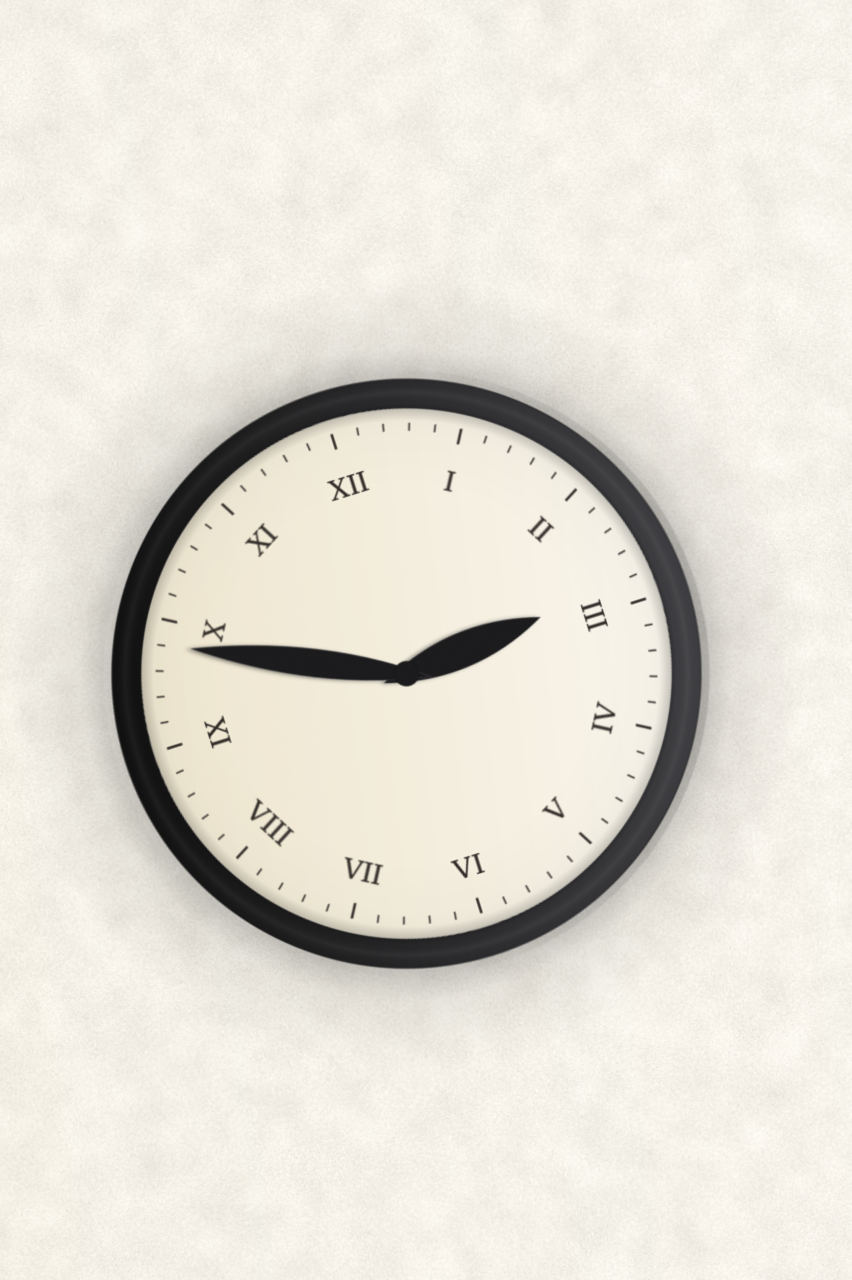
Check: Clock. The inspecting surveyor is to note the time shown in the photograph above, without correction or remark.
2:49
